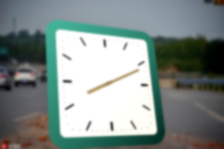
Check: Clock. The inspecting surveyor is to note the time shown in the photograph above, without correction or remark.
8:11
